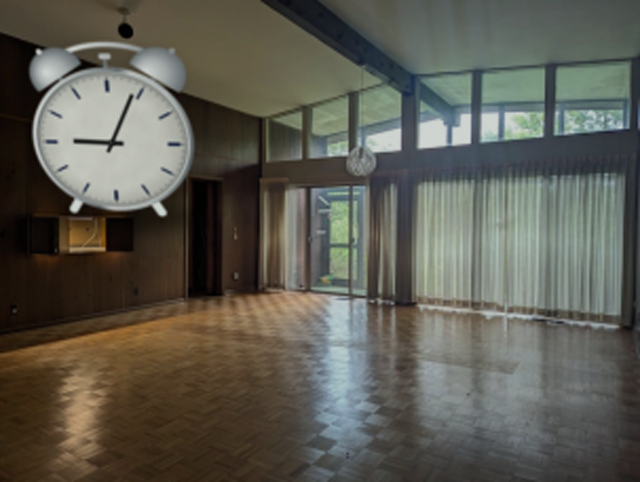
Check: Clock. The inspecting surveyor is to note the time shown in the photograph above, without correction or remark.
9:04
